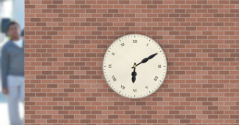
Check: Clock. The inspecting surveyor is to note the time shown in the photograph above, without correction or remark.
6:10
